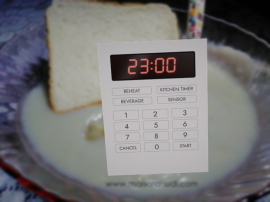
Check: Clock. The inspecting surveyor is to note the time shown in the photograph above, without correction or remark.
23:00
